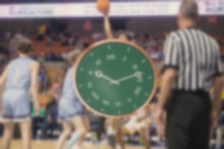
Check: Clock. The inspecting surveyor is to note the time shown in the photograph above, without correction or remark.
10:13
